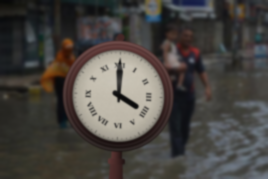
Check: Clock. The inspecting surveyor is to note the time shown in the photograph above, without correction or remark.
4:00
